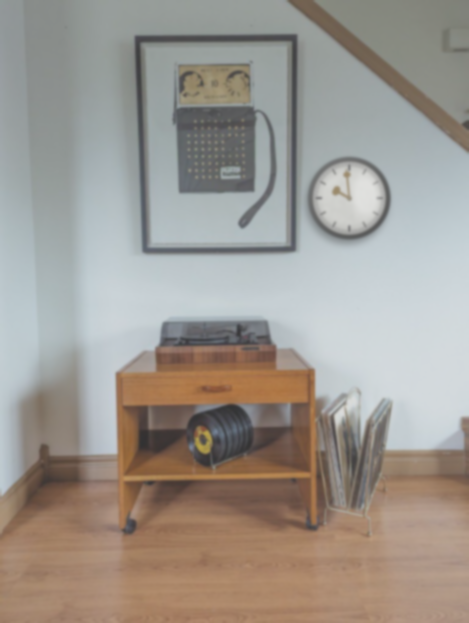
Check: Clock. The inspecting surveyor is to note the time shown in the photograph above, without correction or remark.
9:59
